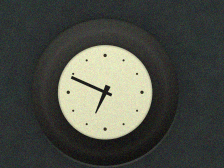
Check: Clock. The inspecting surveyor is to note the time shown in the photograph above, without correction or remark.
6:49
